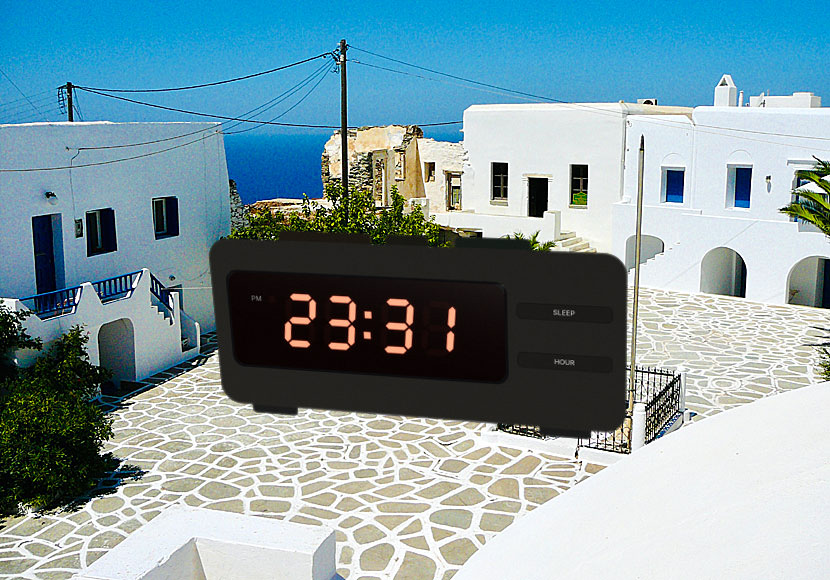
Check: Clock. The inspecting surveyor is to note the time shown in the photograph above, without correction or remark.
23:31
